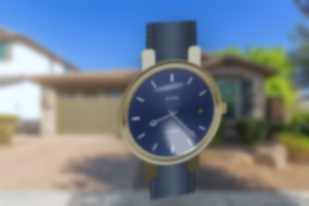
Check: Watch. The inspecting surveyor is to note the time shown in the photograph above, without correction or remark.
8:23
